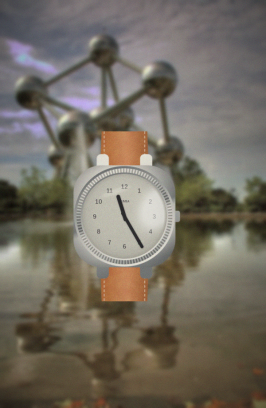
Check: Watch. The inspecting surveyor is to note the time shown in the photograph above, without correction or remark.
11:25
